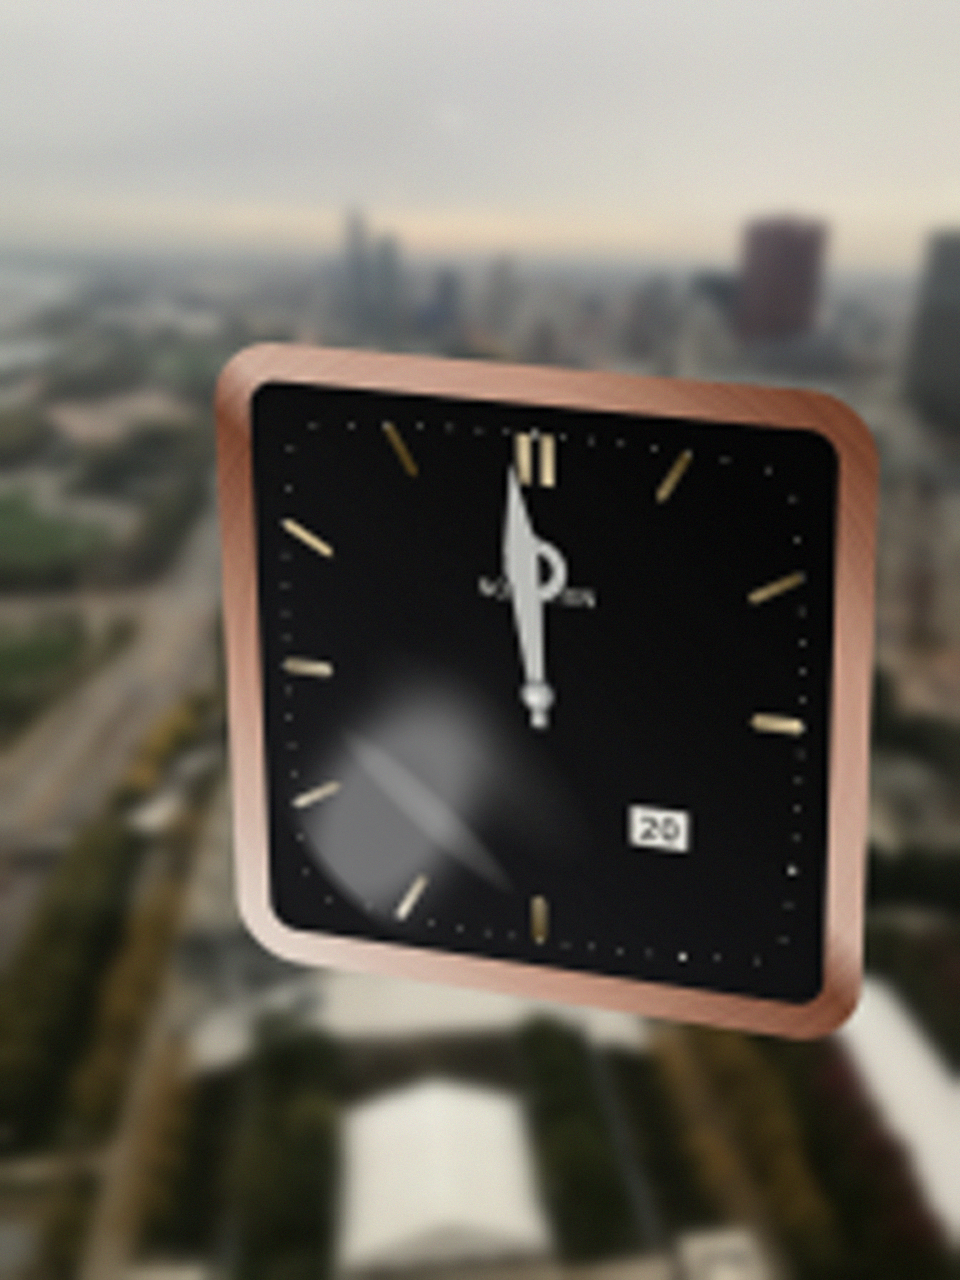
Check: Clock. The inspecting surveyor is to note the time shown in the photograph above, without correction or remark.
11:59
